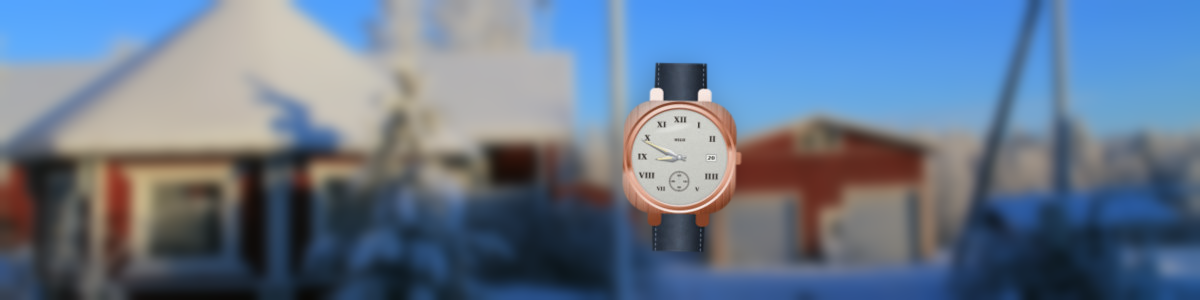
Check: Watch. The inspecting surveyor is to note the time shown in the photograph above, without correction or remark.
8:49
